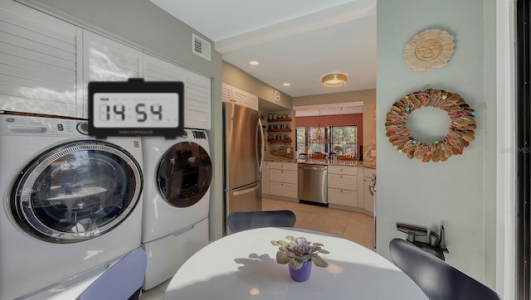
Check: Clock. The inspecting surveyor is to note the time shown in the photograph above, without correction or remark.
14:54
